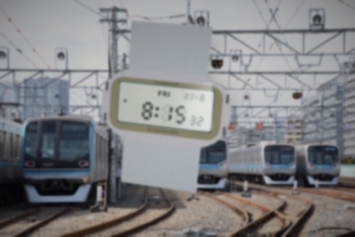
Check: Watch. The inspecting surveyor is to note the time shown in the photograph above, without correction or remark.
8:15
